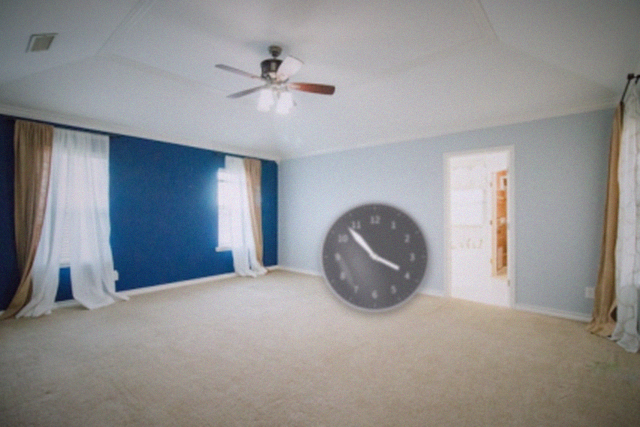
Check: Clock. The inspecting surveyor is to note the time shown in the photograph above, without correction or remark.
3:53
